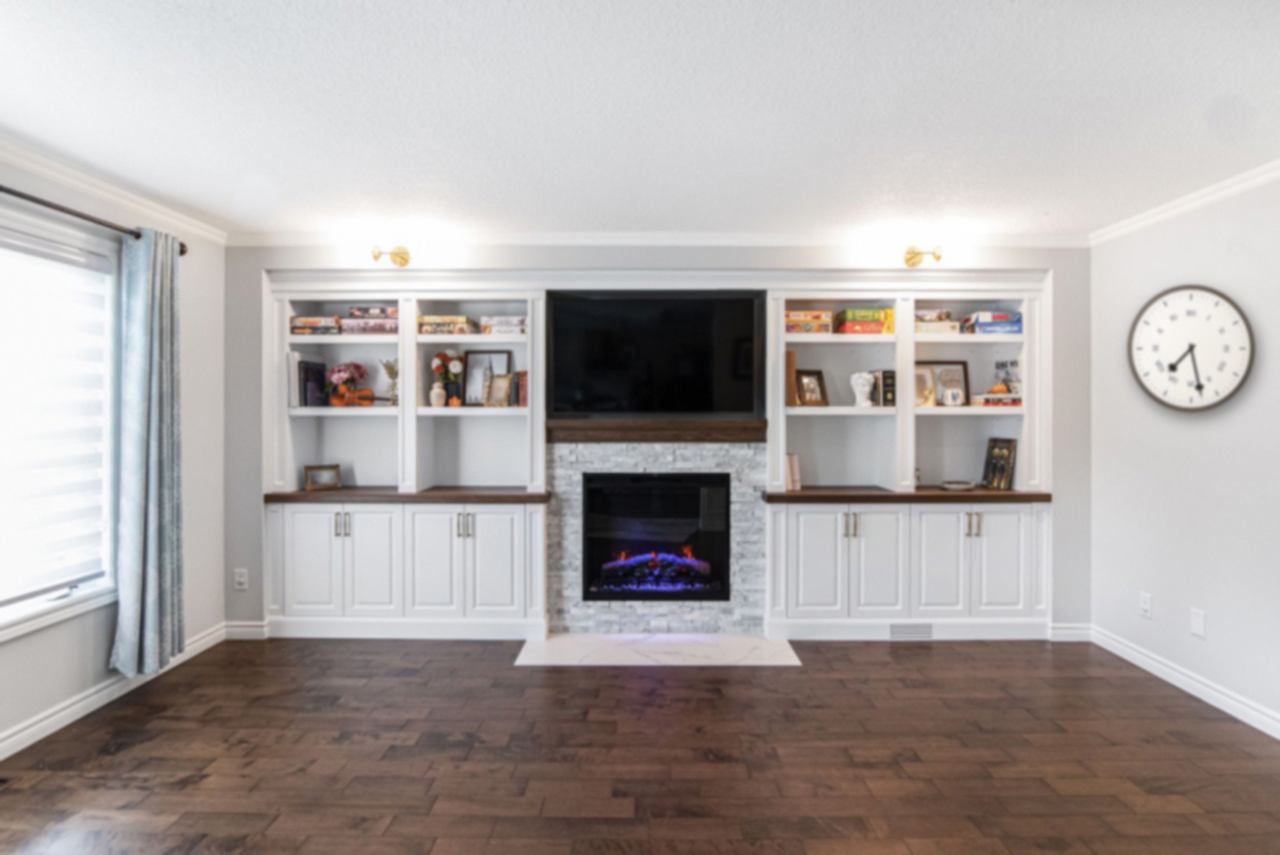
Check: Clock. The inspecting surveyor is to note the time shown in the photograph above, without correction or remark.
7:28
